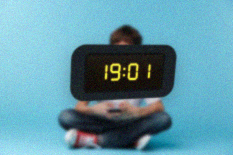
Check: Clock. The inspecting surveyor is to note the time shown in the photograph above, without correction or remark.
19:01
